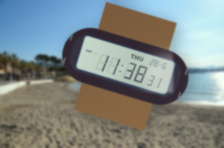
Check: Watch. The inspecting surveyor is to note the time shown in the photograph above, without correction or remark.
11:38:31
